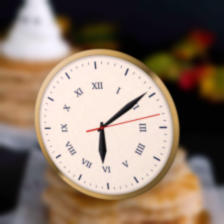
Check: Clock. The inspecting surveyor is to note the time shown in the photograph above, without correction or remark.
6:09:13
